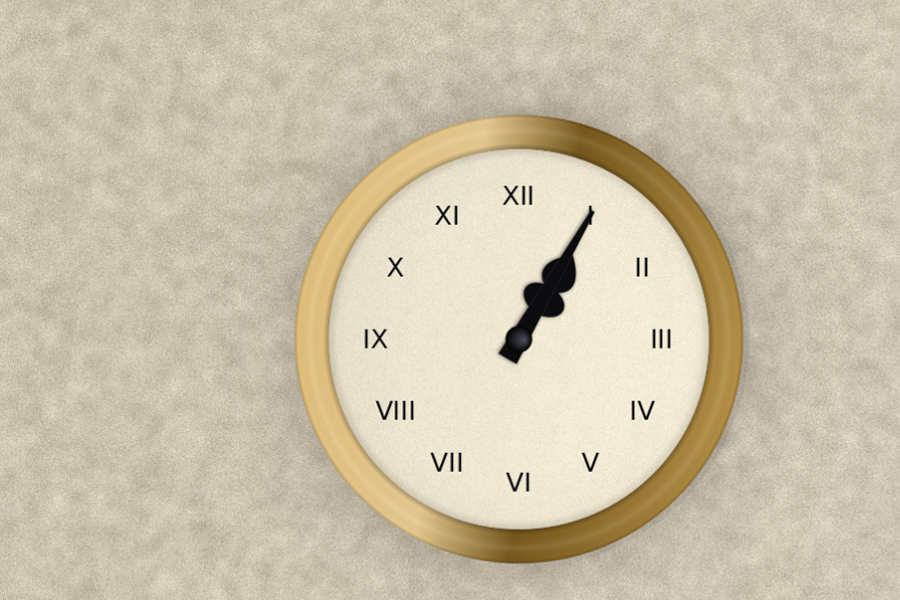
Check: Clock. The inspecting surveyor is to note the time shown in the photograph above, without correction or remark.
1:05
